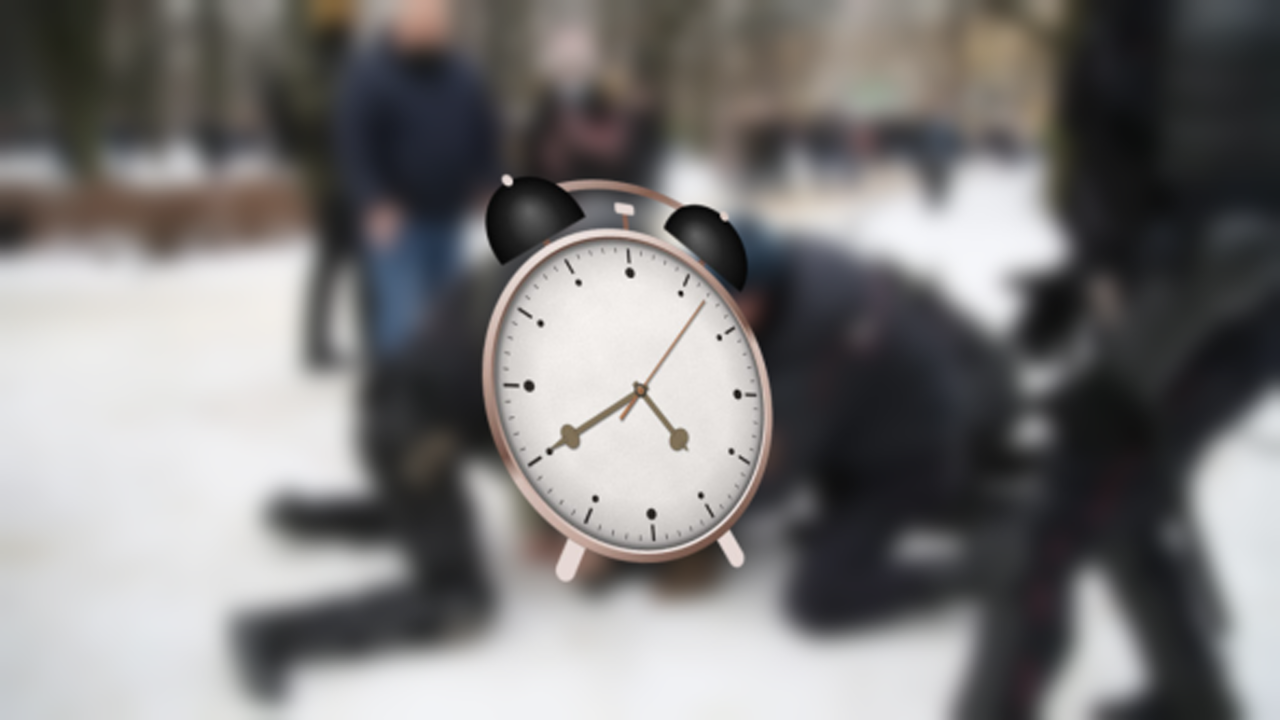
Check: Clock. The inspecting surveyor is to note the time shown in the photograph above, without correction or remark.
4:40:07
